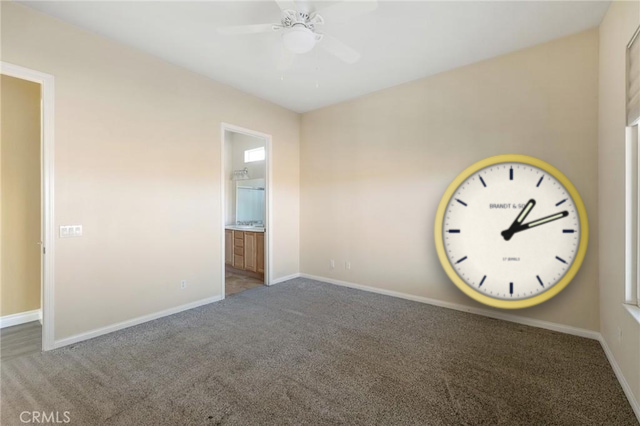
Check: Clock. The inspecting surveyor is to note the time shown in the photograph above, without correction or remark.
1:12
